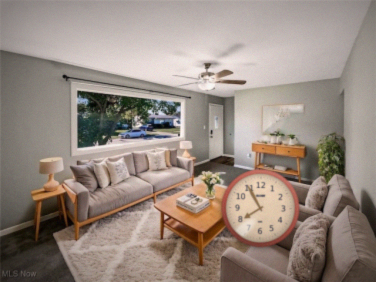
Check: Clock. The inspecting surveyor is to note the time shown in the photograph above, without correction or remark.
7:55
